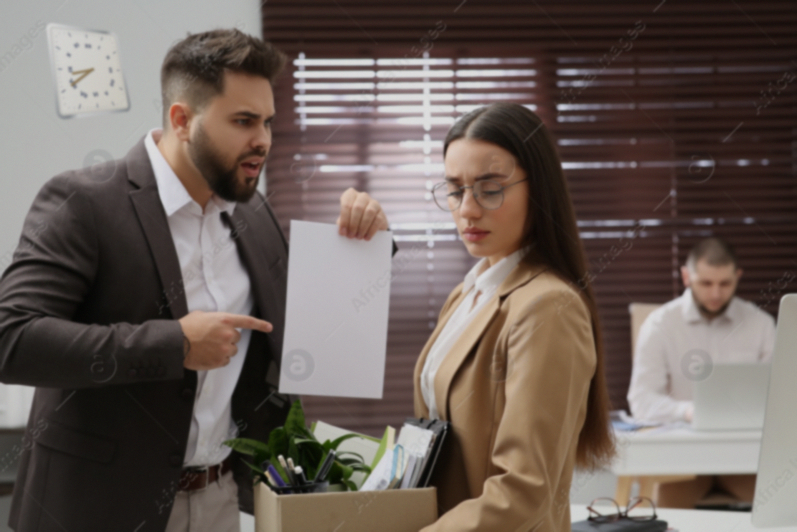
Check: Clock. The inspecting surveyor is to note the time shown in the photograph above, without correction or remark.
8:40
